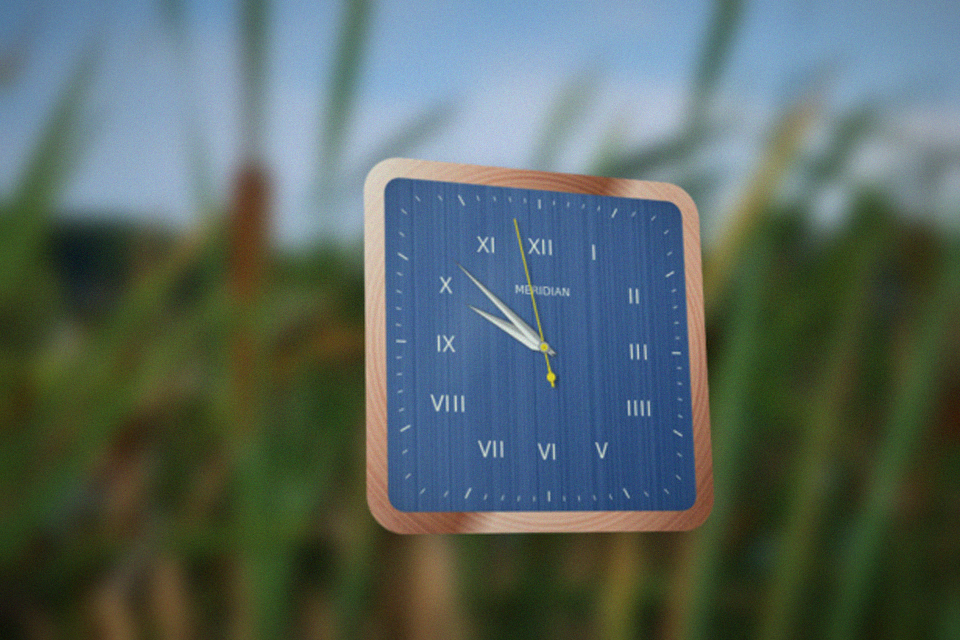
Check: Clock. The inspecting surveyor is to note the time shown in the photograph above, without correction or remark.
9:51:58
